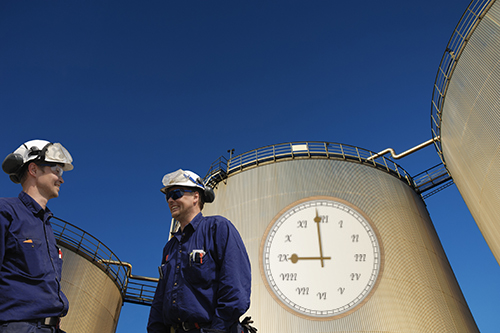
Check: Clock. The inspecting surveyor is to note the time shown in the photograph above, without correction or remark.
8:59
